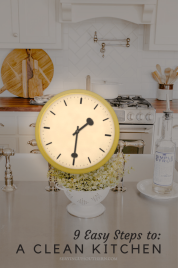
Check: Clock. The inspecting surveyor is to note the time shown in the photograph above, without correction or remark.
1:30
